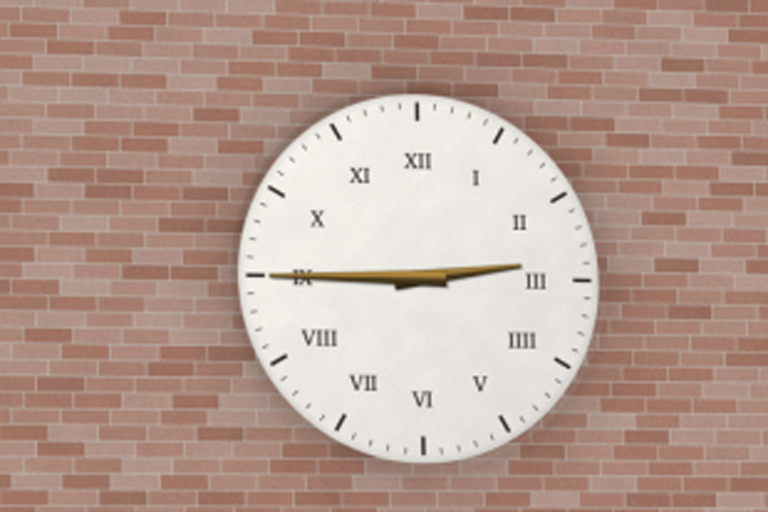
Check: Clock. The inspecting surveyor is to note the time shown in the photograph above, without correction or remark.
2:45
